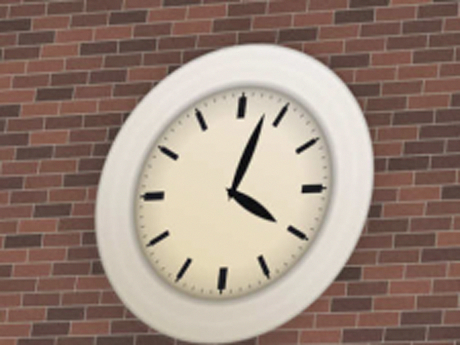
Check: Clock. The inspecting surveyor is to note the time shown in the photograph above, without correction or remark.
4:03
